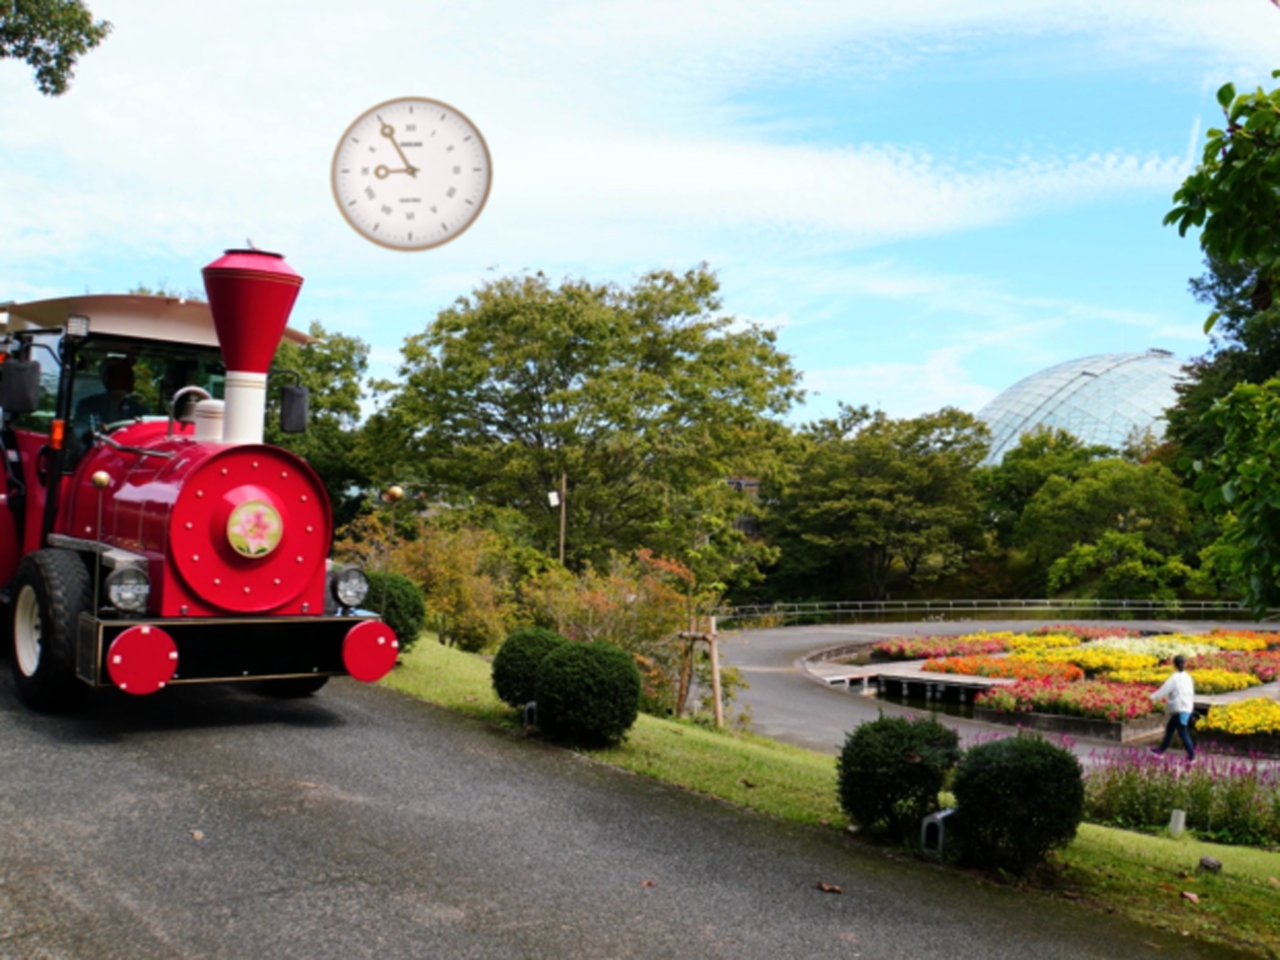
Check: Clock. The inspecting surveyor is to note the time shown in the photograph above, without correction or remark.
8:55
